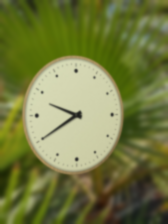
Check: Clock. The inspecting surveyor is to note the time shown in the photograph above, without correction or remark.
9:40
